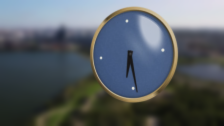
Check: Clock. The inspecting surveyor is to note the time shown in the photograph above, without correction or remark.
6:29
